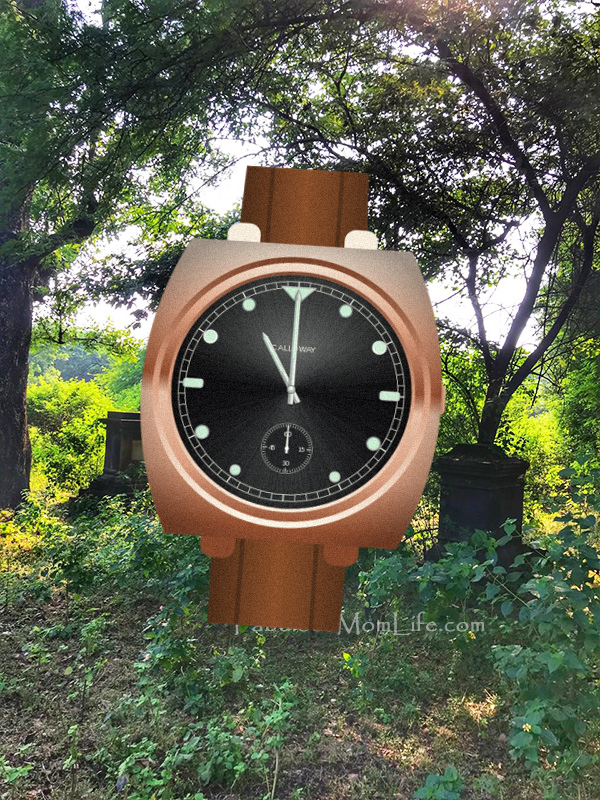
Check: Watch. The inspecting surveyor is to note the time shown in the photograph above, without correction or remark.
11:00
